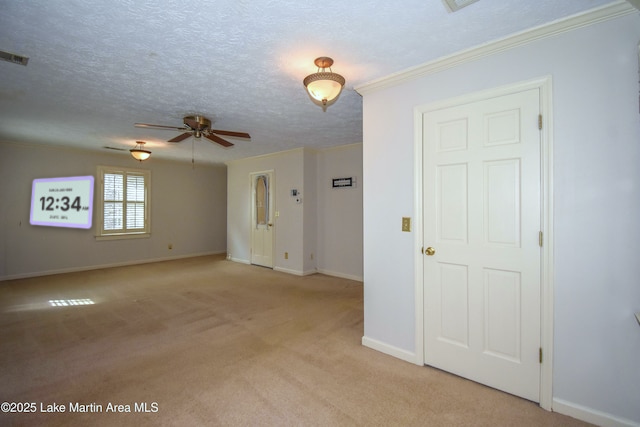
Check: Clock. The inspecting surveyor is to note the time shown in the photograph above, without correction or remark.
12:34
